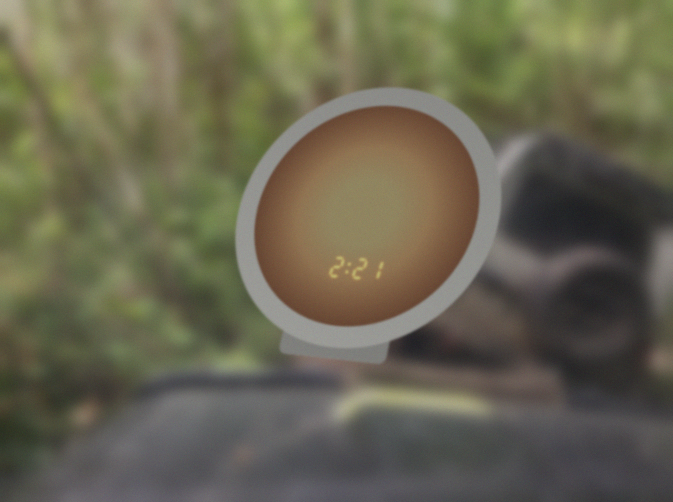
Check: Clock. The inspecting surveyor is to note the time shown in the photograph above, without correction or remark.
2:21
